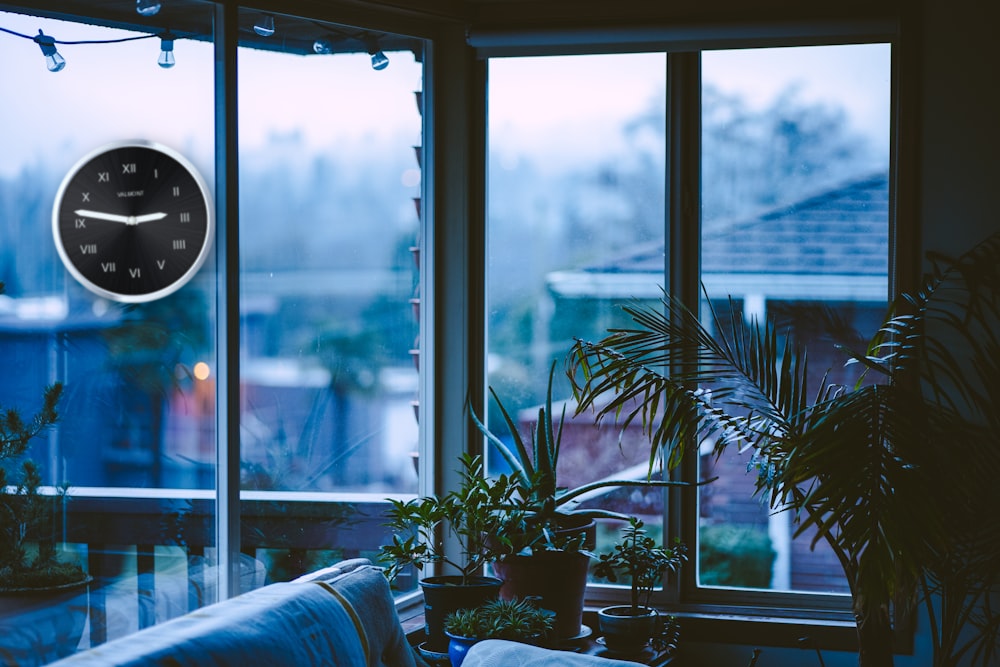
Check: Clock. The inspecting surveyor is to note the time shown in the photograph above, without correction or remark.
2:47
